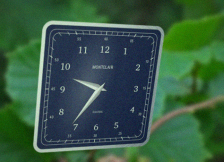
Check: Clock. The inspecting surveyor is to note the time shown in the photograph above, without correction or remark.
9:36
